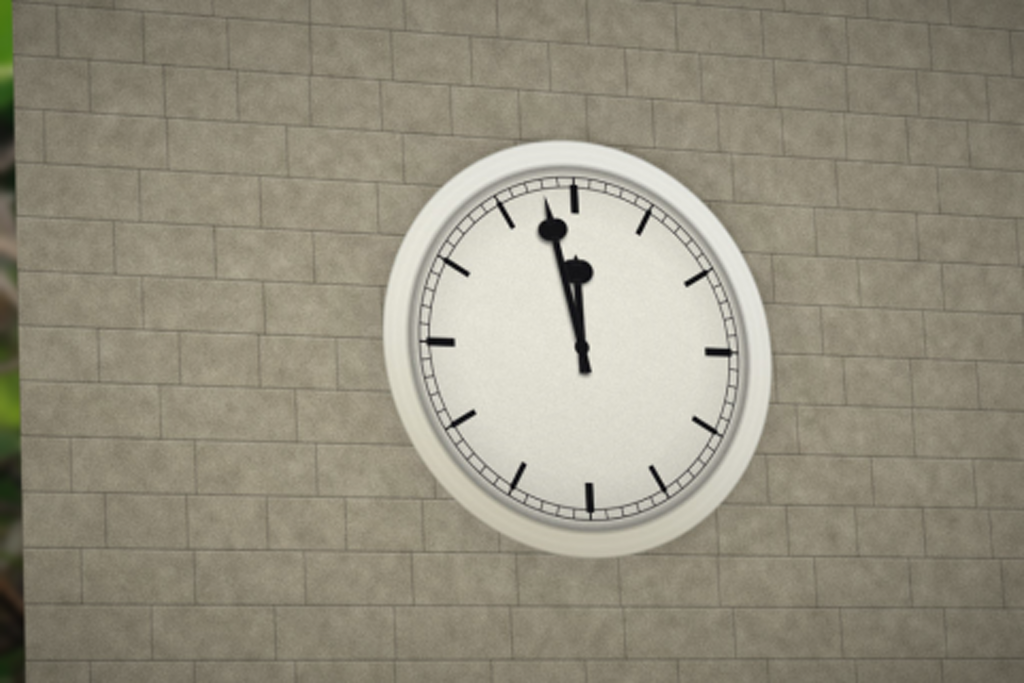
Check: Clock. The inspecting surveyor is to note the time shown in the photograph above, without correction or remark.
11:58
